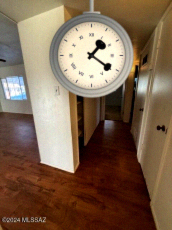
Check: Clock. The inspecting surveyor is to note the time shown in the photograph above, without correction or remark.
1:21
